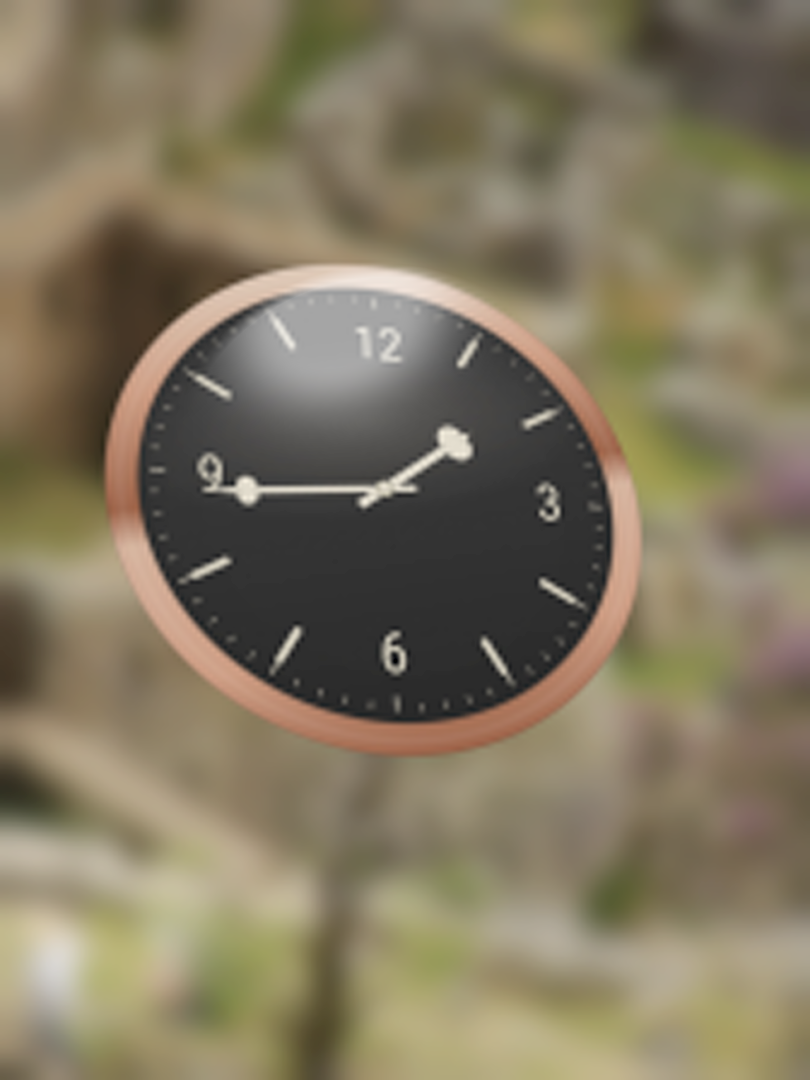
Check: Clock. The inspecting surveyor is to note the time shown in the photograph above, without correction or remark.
1:44
